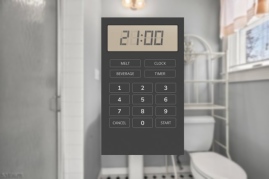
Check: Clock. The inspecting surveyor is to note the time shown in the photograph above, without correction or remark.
21:00
